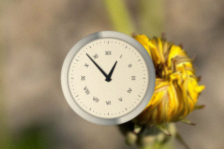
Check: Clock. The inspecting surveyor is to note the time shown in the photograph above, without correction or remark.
12:53
